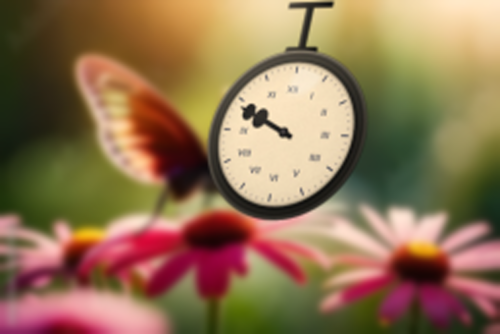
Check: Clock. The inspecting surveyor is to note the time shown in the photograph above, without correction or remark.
9:49
